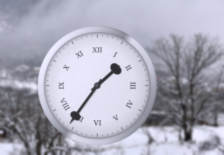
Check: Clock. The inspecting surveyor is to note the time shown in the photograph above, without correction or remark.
1:36
